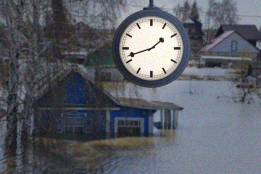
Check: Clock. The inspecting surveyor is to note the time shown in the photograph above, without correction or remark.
1:42
